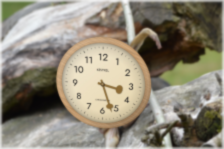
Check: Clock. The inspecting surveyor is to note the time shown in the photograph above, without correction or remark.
3:27
